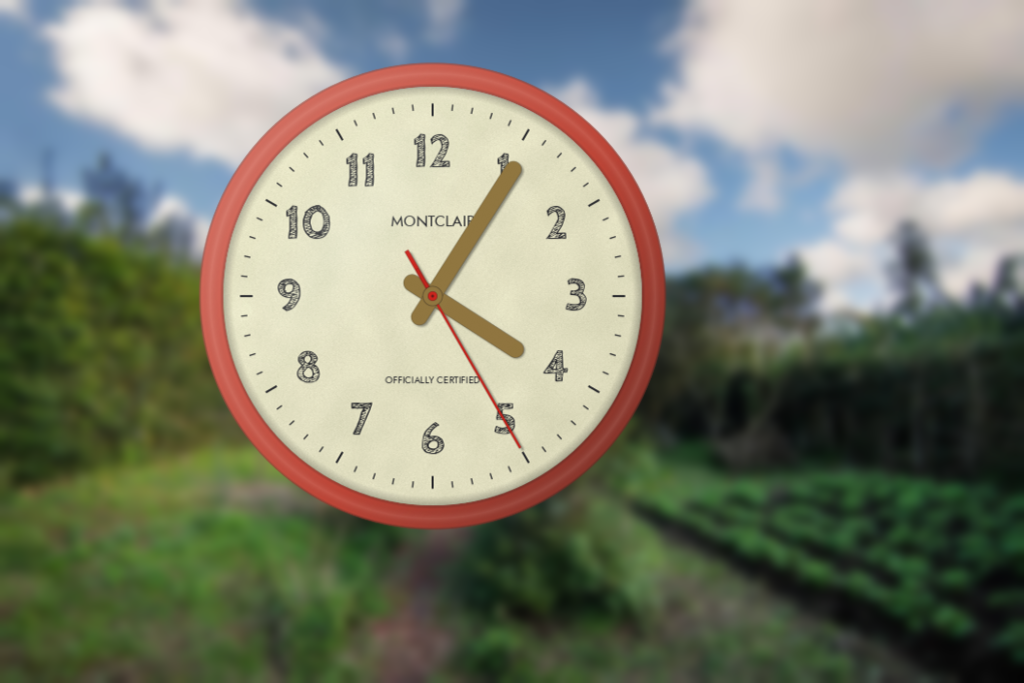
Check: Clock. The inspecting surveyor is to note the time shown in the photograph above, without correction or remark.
4:05:25
